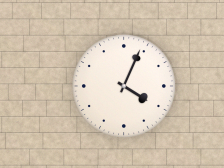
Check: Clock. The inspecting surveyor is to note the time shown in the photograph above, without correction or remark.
4:04
